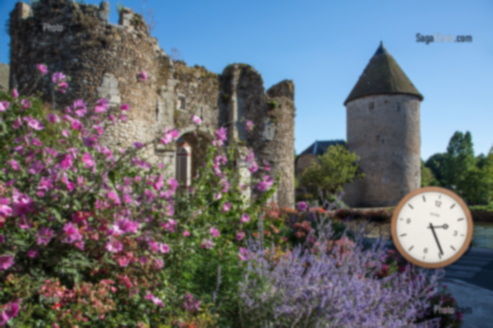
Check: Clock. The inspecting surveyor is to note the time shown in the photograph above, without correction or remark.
2:24
